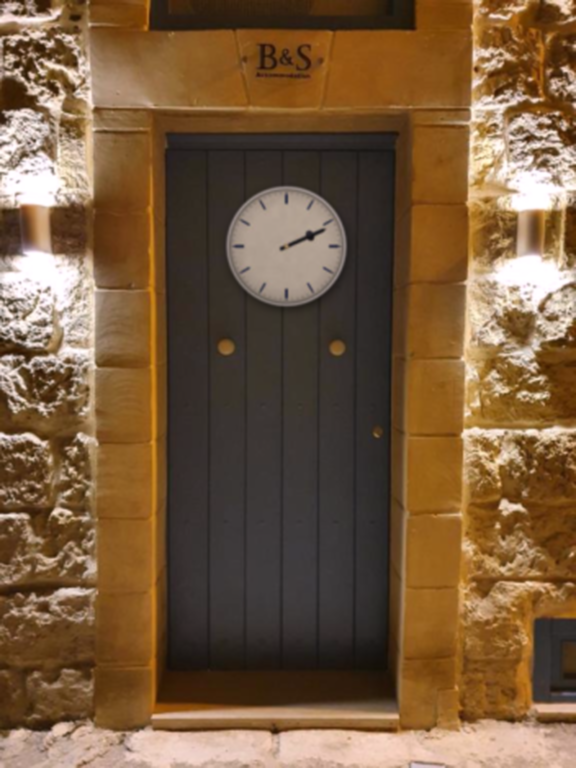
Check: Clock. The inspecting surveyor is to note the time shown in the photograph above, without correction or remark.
2:11
